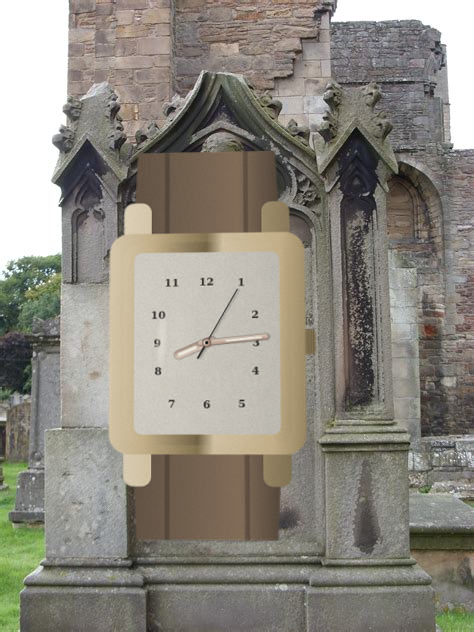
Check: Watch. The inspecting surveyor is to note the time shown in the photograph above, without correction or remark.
8:14:05
